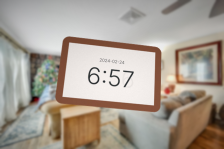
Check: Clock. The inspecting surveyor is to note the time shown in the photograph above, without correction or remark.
6:57
